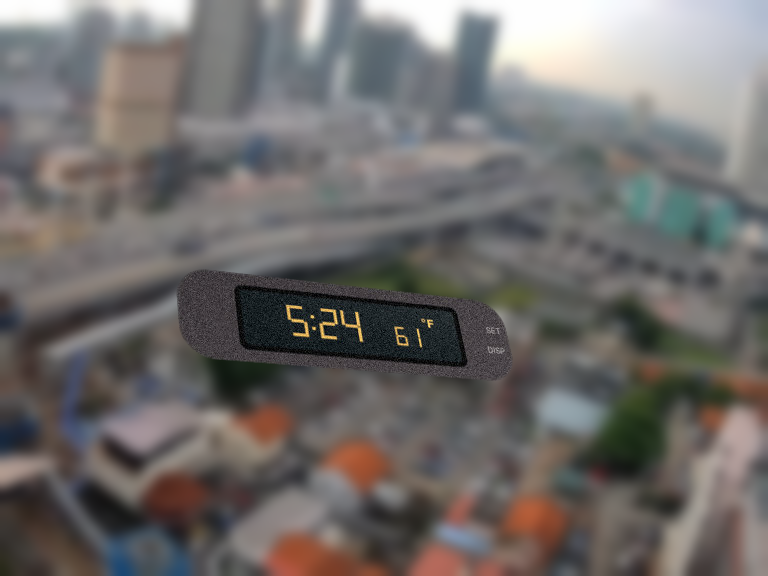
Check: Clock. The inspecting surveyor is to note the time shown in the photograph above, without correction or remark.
5:24
